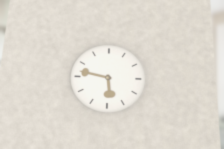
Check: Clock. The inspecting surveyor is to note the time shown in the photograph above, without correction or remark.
5:47
